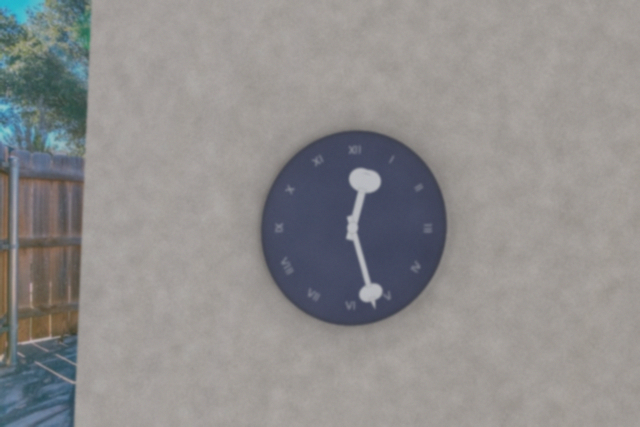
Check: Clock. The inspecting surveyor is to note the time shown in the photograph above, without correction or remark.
12:27
